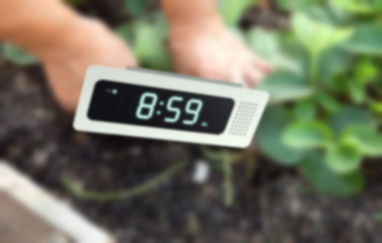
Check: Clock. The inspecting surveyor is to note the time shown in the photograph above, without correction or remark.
8:59
